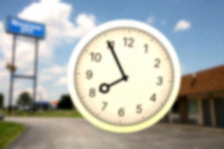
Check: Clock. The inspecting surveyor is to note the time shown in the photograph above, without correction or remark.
7:55
